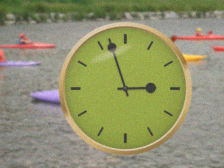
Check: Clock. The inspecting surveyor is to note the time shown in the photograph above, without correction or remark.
2:57
